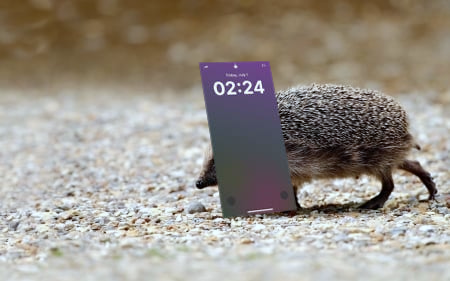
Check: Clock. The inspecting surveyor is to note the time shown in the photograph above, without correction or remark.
2:24
